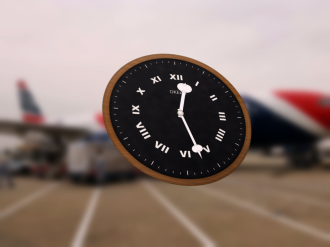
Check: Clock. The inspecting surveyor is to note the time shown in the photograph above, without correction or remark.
12:27
